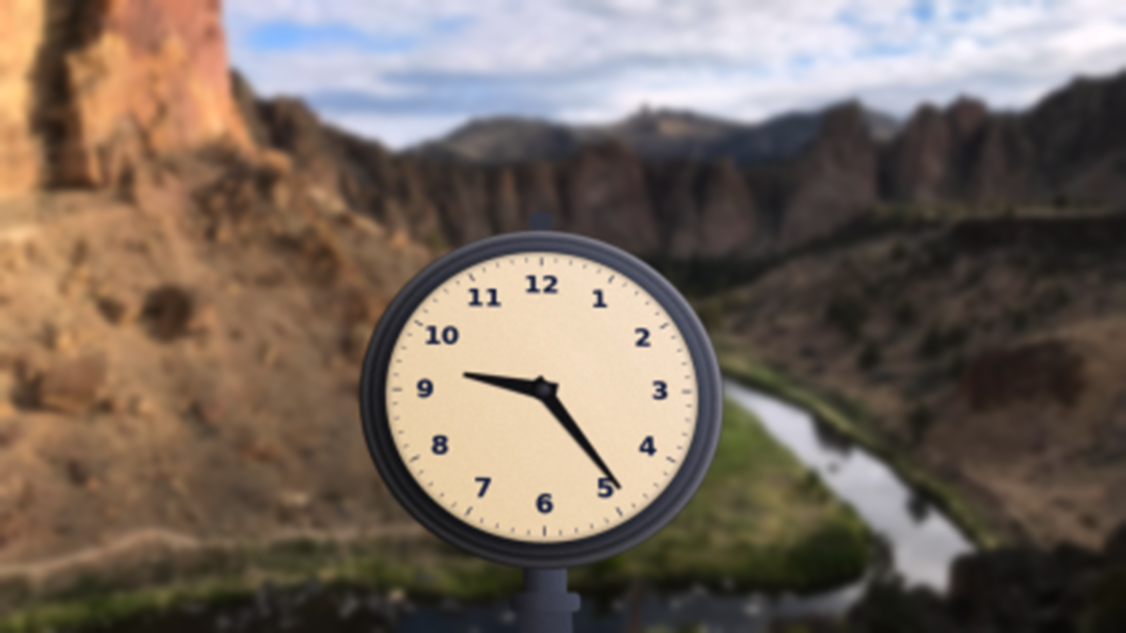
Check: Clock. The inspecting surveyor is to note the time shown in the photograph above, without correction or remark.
9:24
